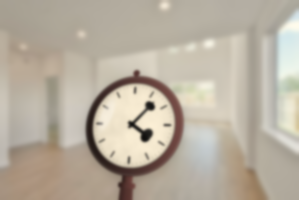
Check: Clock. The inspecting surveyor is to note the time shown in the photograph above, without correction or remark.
4:07
